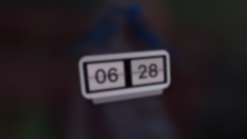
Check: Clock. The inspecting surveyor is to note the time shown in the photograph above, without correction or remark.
6:28
